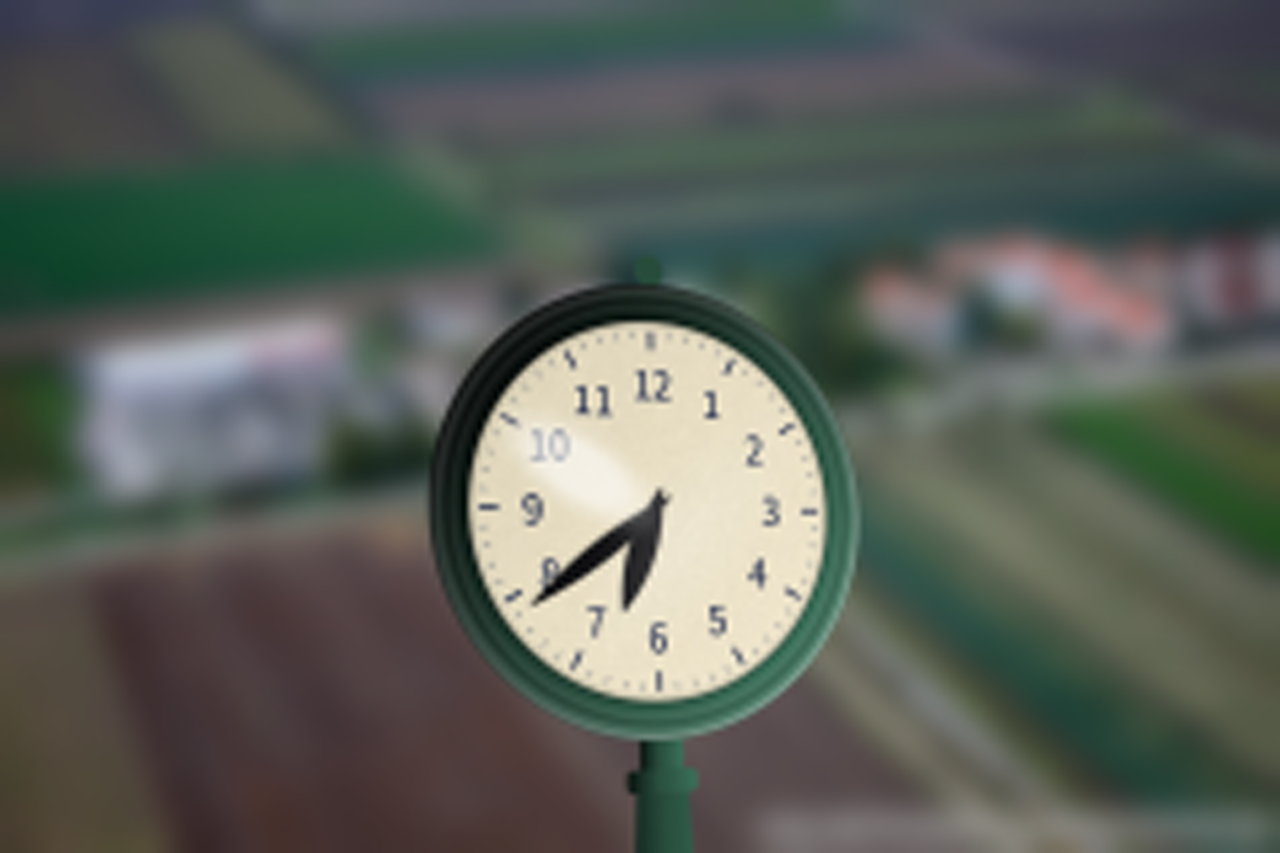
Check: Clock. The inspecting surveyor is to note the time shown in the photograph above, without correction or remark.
6:39
